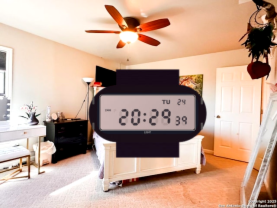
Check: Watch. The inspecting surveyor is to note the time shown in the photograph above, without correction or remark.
20:29:39
